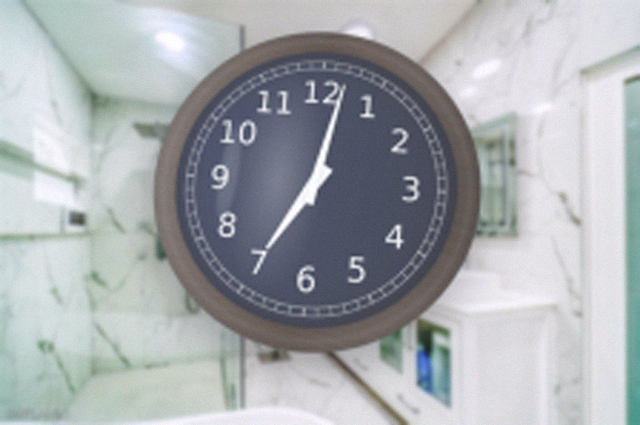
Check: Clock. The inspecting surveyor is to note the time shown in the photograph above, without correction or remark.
7:02
